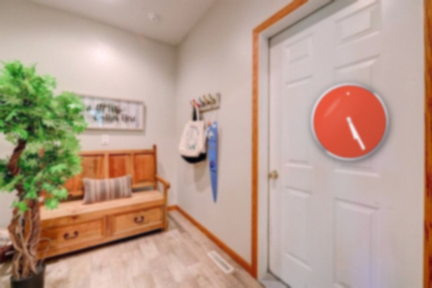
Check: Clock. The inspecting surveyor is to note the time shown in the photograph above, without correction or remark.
5:26
